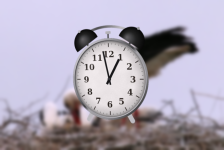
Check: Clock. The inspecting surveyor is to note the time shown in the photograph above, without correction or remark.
12:58
